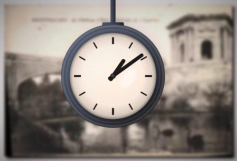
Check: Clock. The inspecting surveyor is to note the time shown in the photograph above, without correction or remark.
1:09
